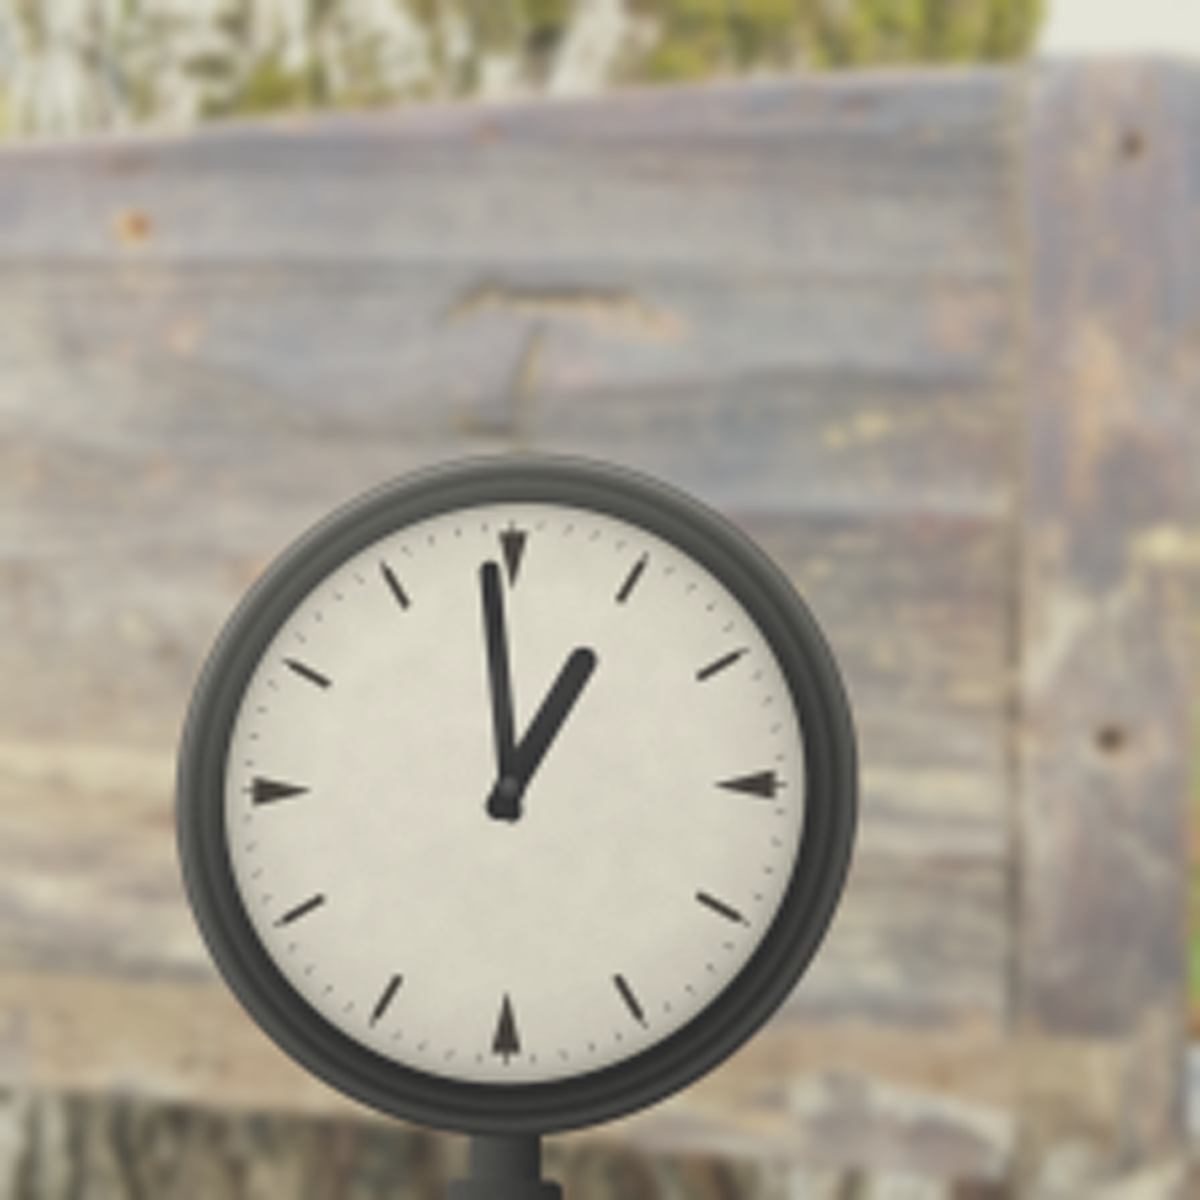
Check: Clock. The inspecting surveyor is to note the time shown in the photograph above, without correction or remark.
12:59
